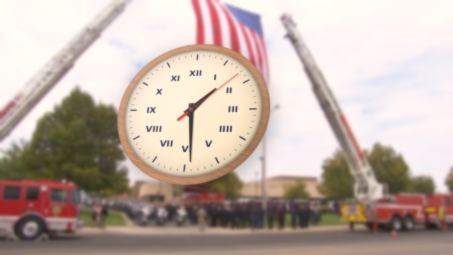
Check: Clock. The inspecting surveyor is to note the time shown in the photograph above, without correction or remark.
1:29:08
